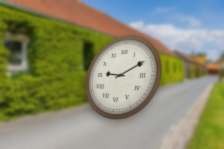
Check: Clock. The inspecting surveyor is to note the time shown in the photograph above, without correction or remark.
9:10
